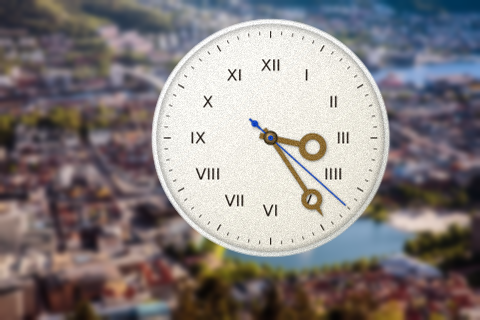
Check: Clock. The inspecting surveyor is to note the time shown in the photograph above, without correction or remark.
3:24:22
